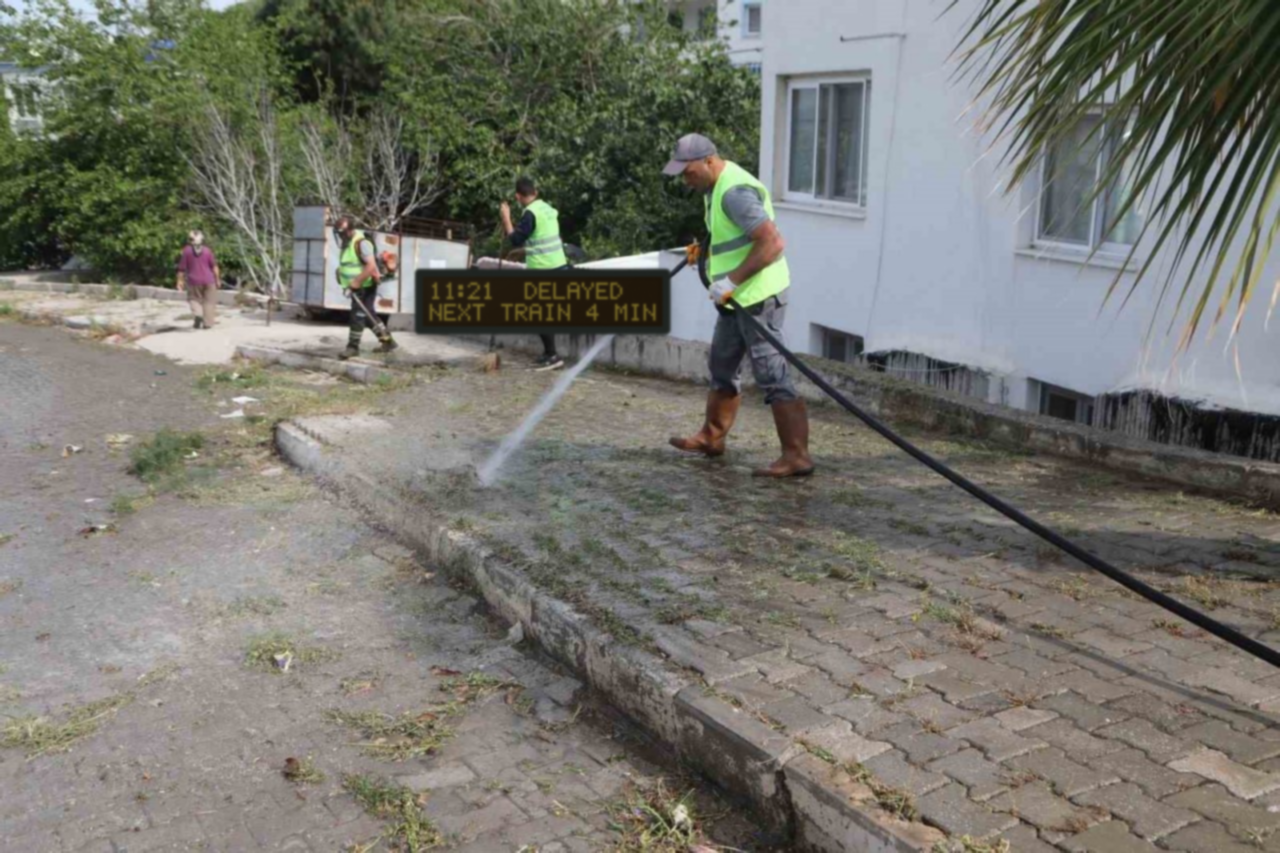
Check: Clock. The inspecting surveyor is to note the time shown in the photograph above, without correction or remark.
11:21
